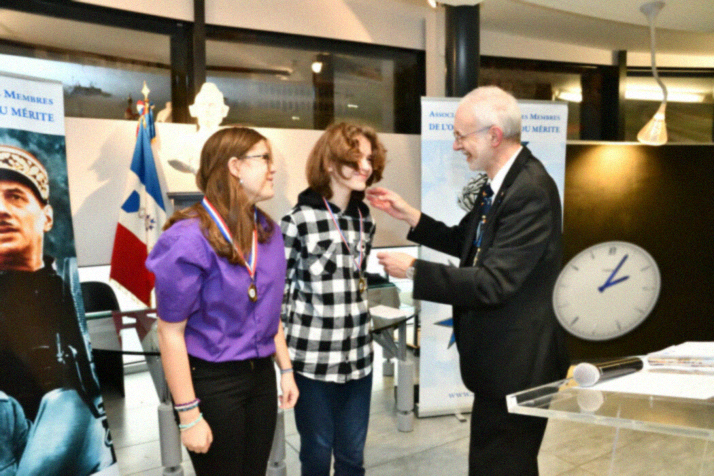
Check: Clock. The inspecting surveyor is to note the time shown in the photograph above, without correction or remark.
2:04
